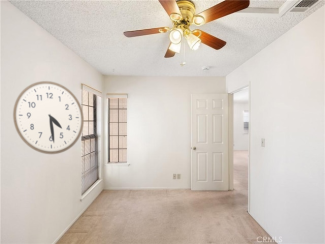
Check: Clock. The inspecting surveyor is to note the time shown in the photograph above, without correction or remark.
4:29
